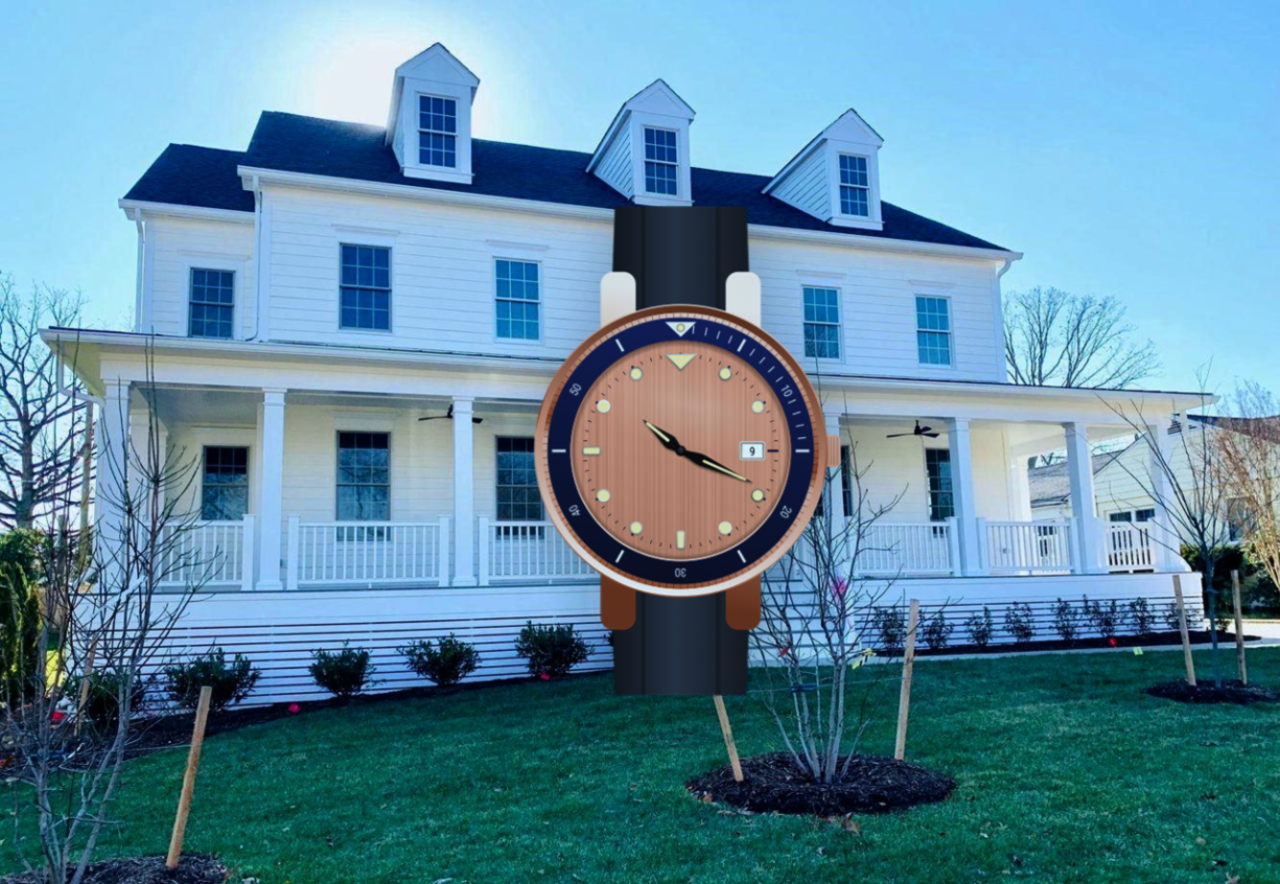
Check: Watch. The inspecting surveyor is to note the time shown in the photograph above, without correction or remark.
10:19
